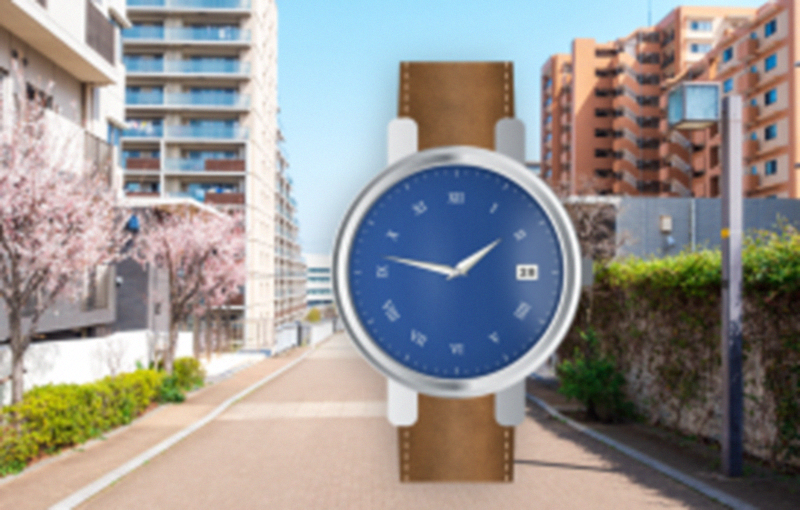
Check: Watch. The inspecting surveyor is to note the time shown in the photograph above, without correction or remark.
1:47
